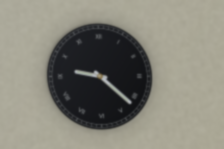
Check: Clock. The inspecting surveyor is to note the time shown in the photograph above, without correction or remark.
9:22
